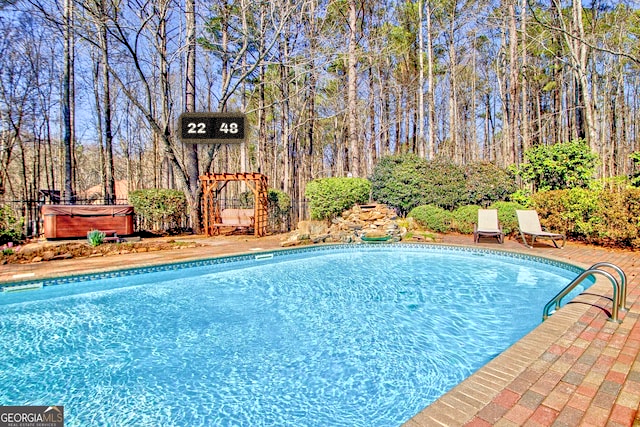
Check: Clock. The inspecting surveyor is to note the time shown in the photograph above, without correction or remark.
22:48
